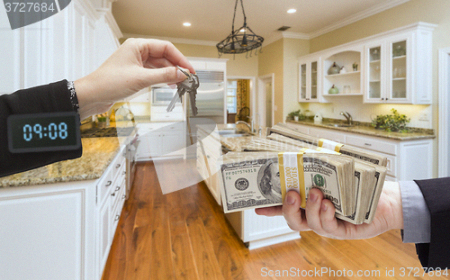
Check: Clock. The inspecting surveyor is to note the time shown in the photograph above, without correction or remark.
9:08
